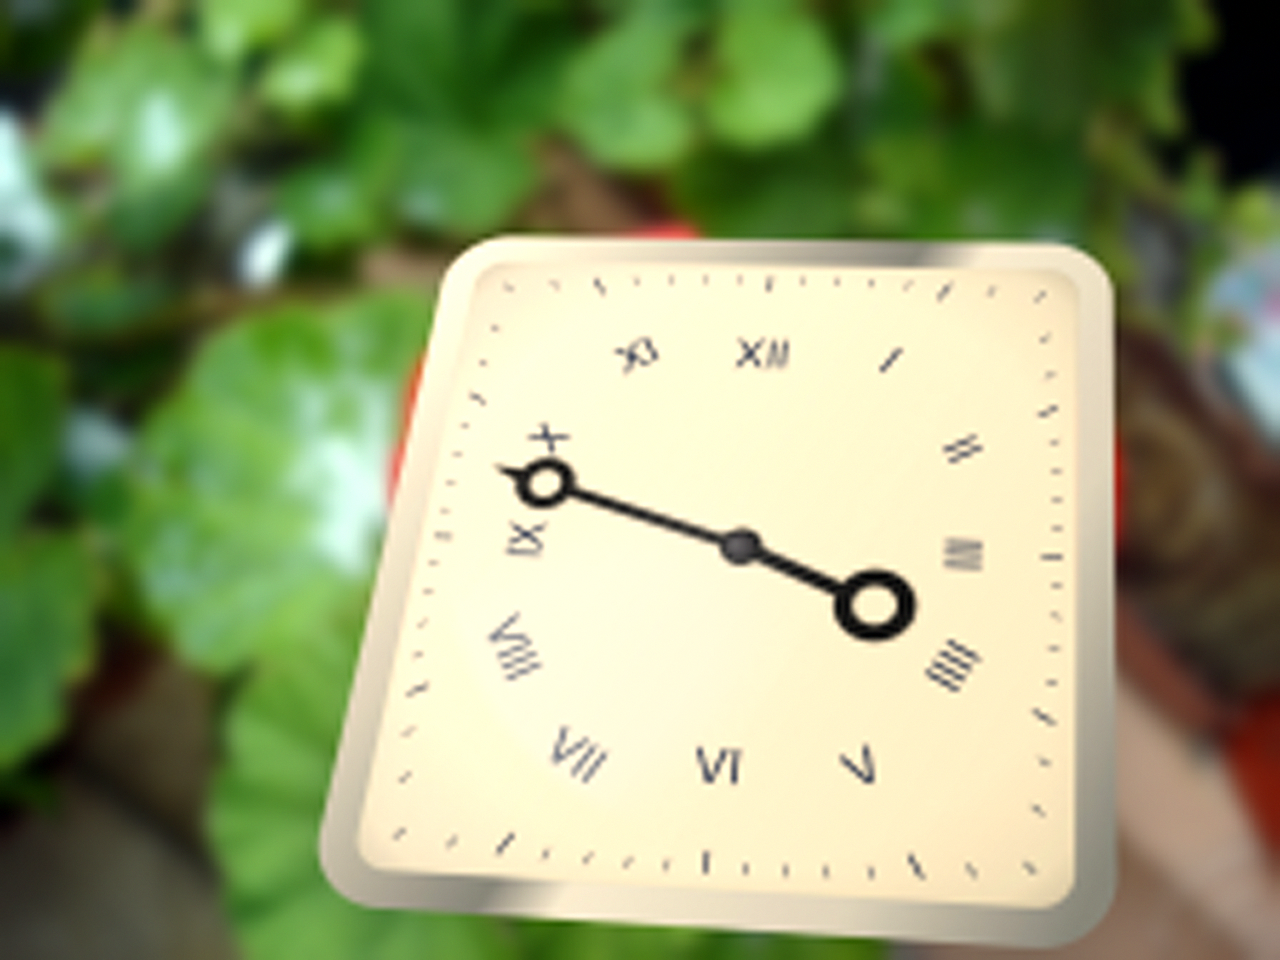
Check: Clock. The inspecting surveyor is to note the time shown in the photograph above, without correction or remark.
3:48
